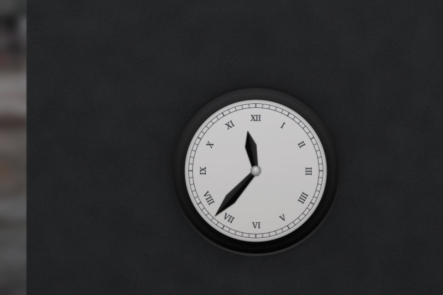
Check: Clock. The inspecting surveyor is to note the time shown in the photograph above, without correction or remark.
11:37
